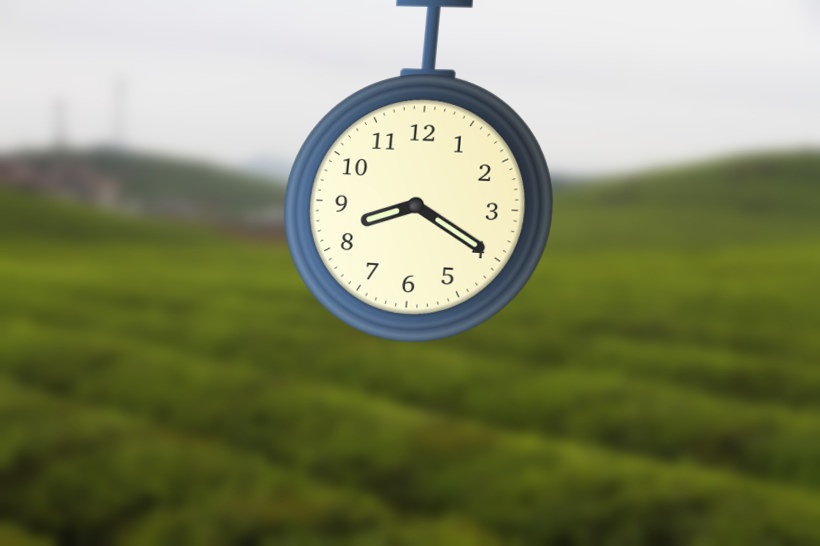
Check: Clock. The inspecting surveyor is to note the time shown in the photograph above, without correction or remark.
8:20
